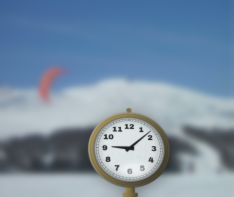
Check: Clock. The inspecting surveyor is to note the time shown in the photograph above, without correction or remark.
9:08
